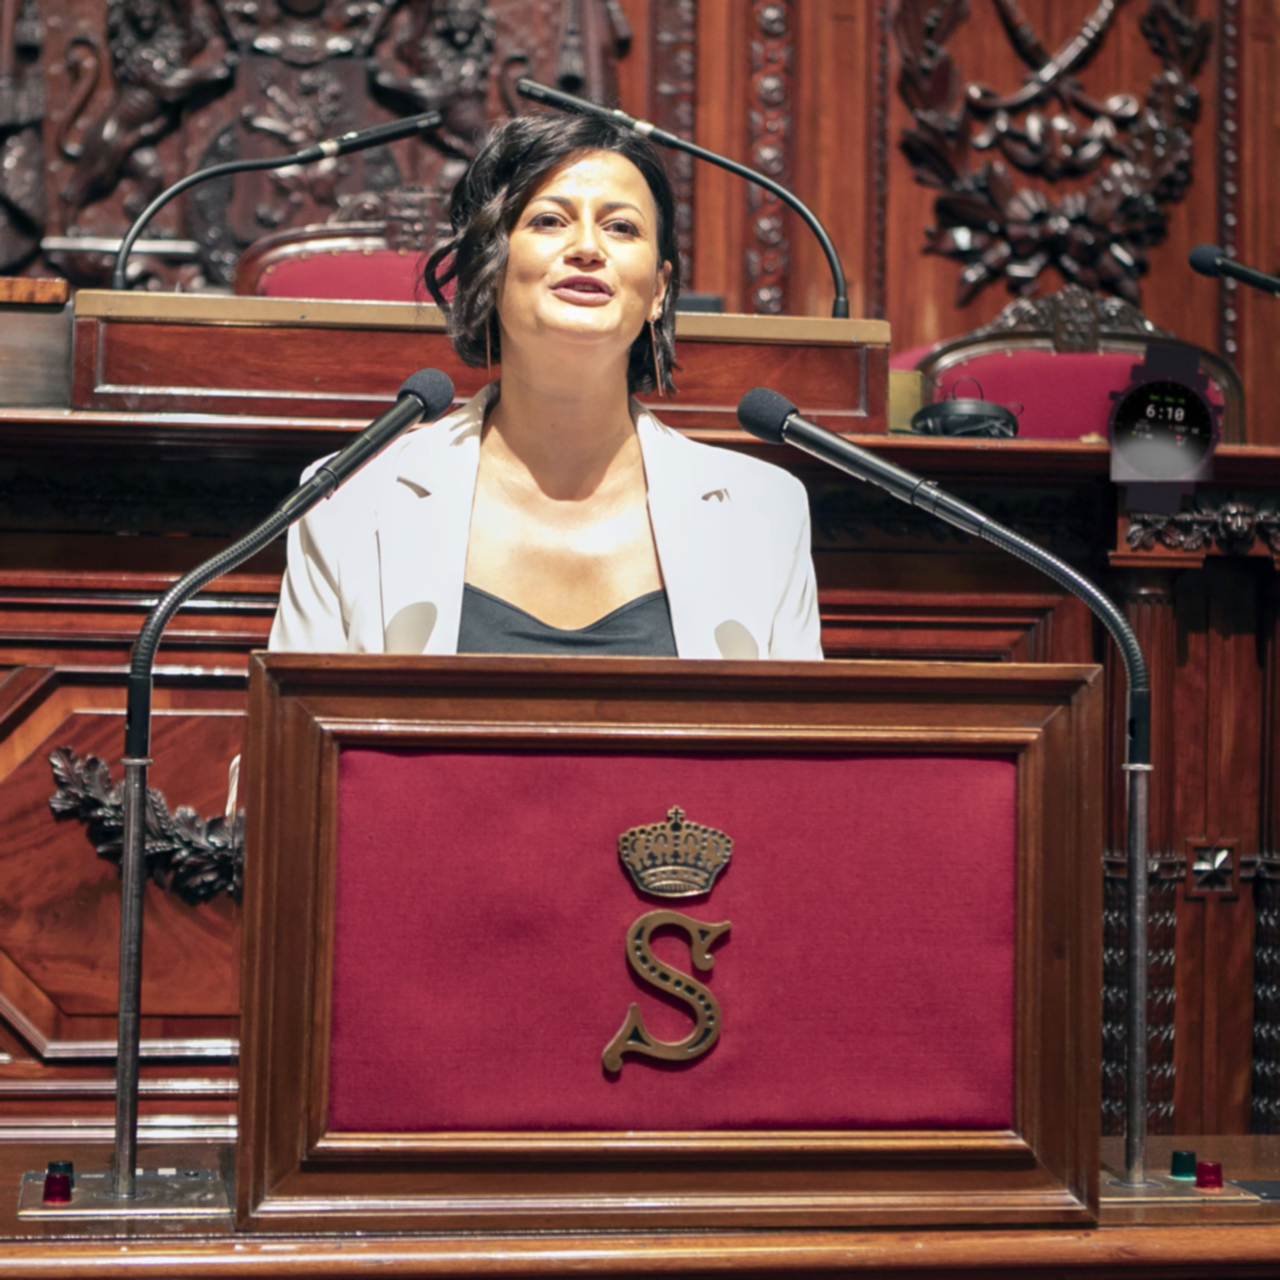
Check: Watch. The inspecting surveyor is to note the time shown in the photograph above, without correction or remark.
6:10
